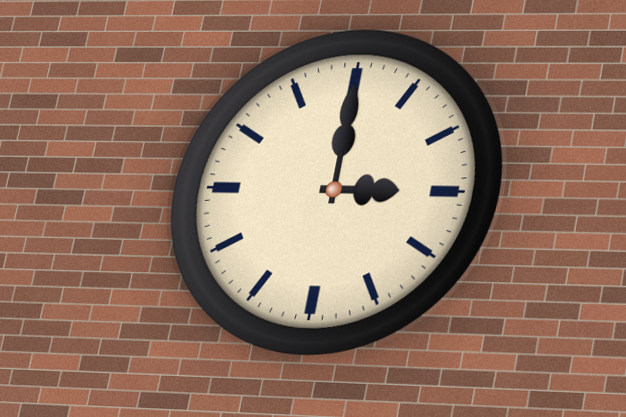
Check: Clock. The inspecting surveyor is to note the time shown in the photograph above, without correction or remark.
3:00
